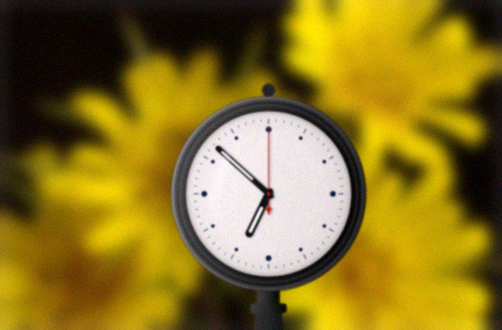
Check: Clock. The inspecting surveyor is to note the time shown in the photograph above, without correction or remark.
6:52:00
